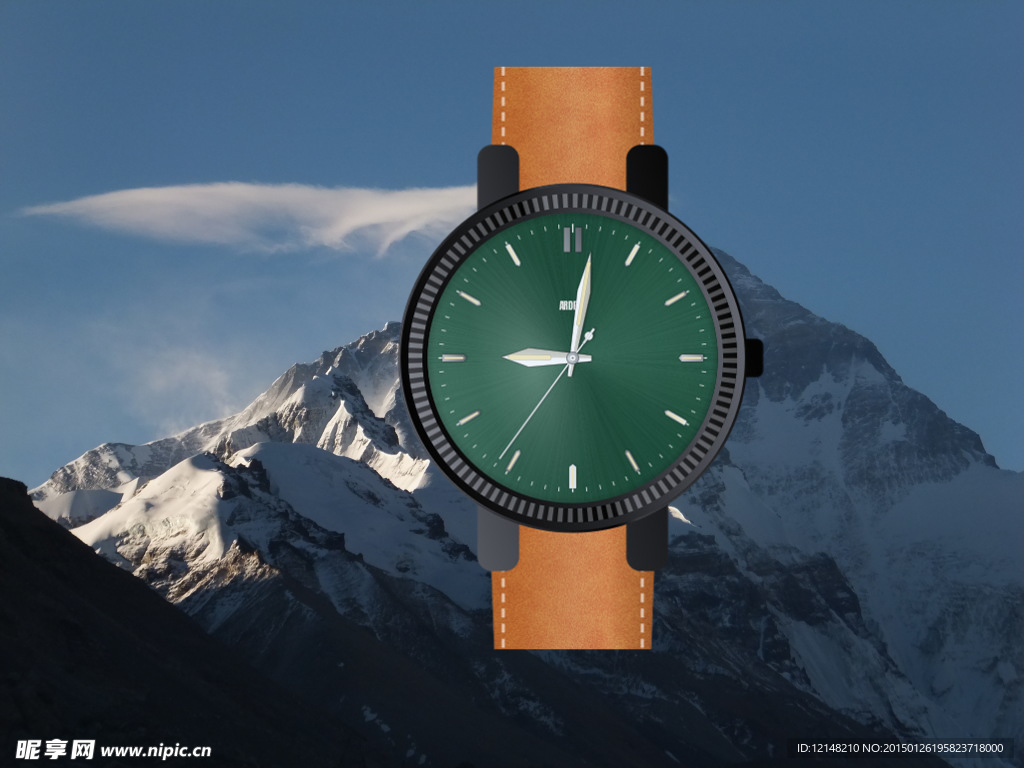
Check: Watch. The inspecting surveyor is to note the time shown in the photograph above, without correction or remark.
9:01:36
